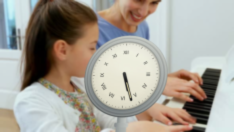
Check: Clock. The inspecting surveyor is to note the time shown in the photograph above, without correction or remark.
5:27
